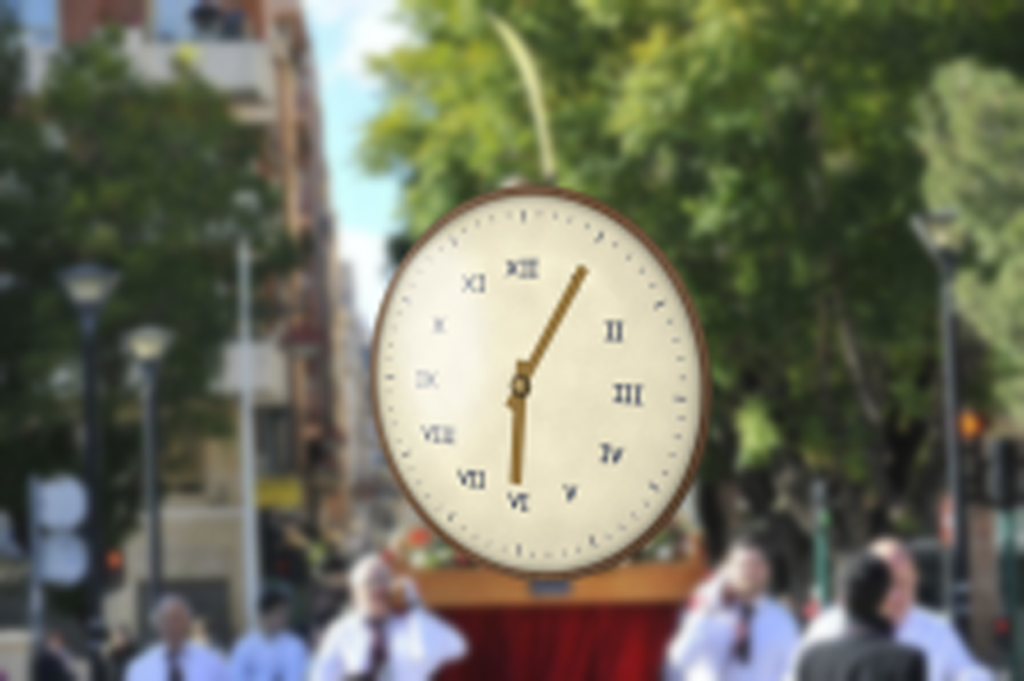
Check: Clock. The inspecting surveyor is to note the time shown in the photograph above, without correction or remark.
6:05
